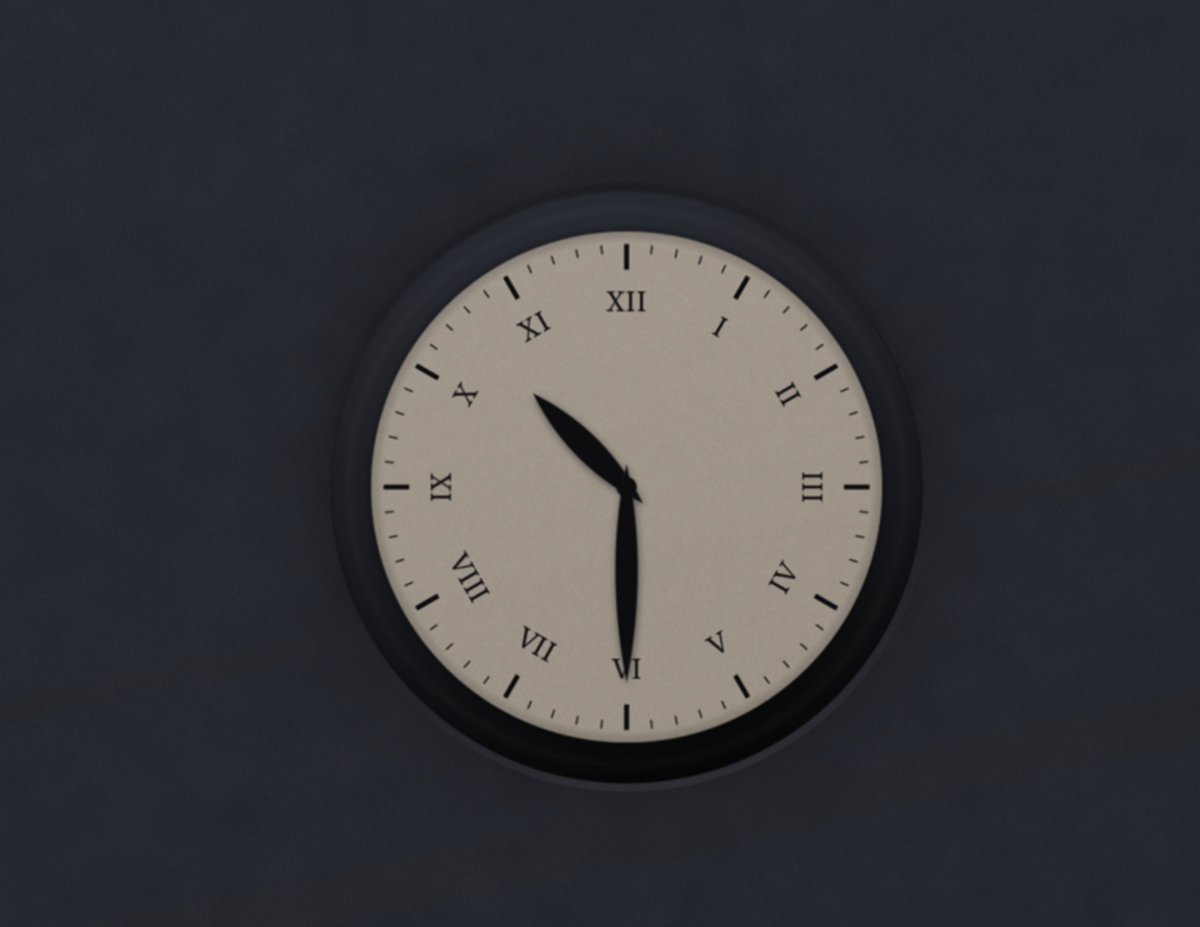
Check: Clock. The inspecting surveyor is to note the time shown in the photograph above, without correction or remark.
10:30
